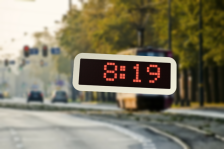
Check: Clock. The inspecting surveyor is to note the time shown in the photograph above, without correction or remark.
8:19
